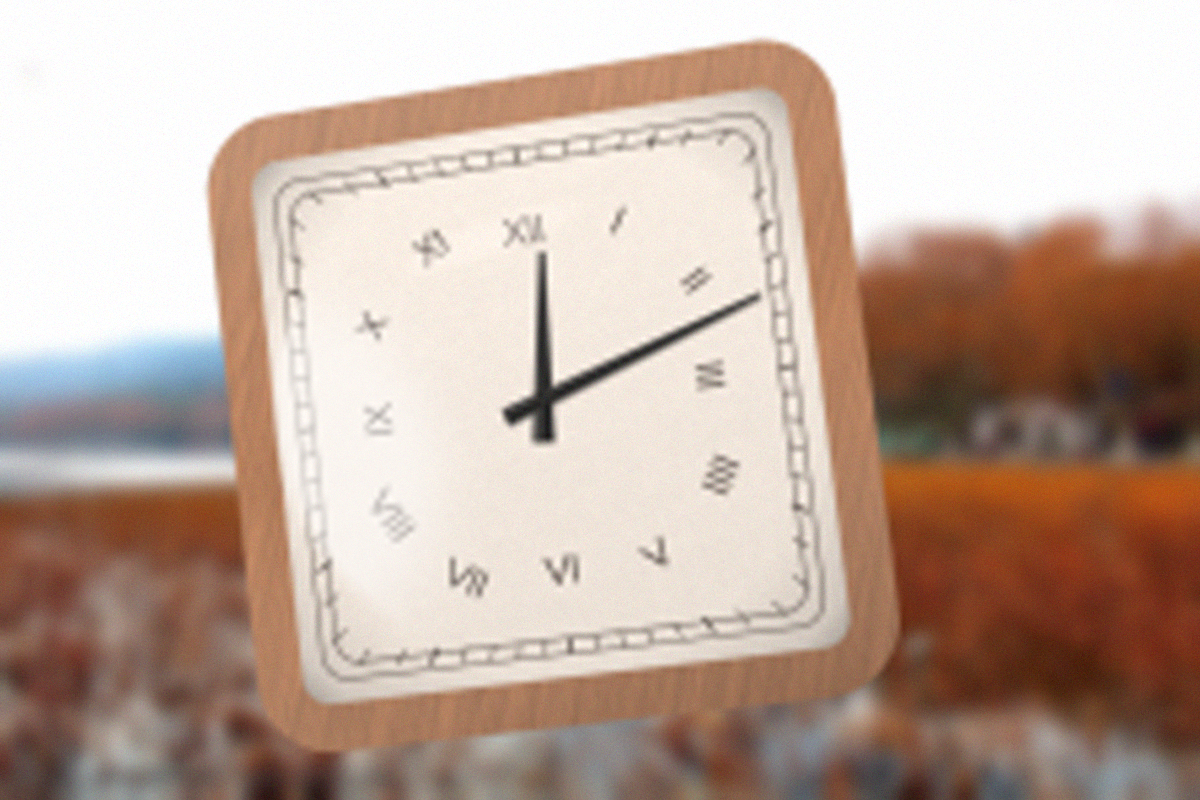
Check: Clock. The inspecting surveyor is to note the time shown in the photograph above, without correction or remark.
12:12
